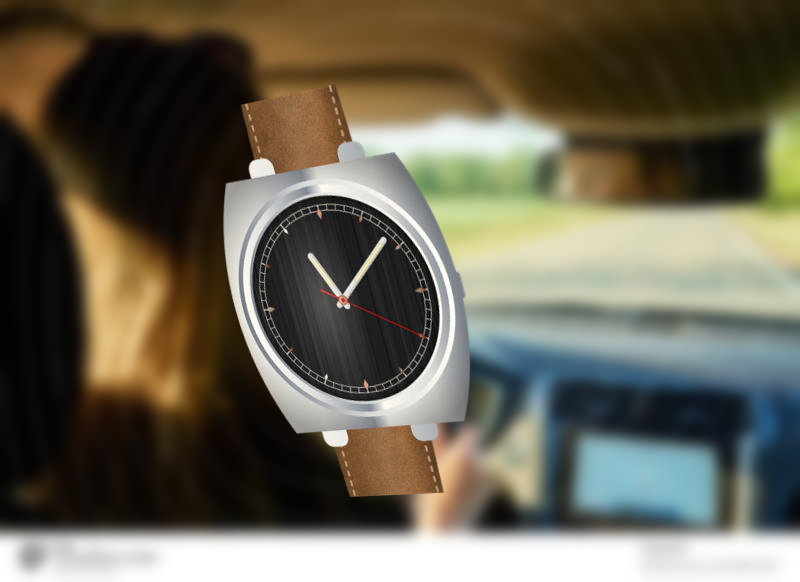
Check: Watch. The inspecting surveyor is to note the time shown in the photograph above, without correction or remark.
11:08:20
